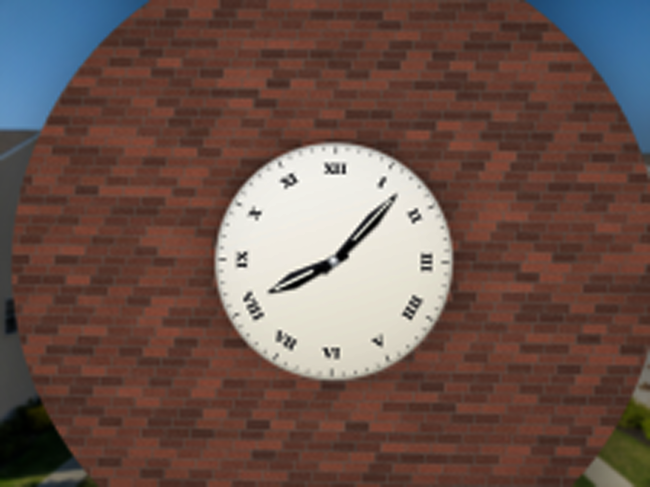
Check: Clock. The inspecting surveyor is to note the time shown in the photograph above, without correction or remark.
8:07
